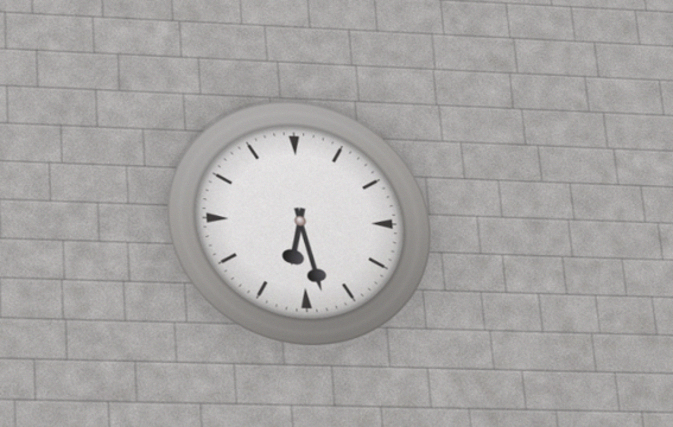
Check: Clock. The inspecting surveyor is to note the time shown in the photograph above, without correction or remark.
6:28
